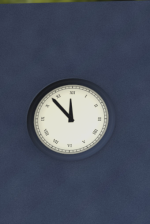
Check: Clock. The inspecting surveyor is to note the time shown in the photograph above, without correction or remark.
11:53
